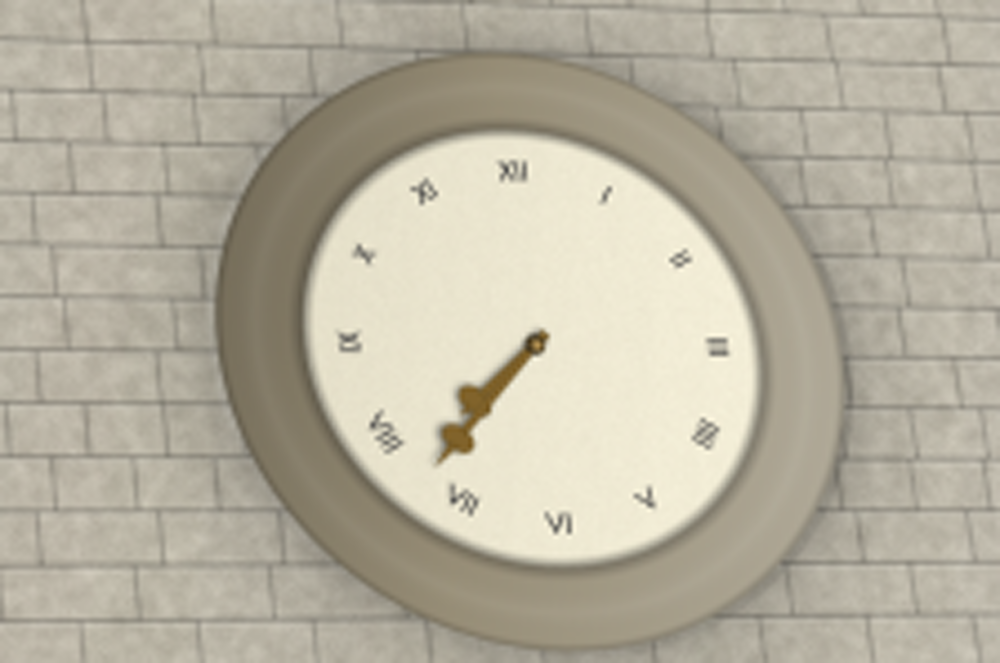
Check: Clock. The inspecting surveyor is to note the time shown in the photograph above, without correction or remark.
7:37
